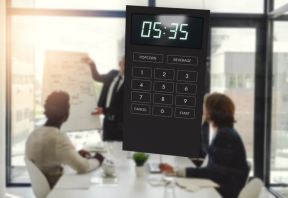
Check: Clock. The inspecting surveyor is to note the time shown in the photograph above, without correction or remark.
5:35
